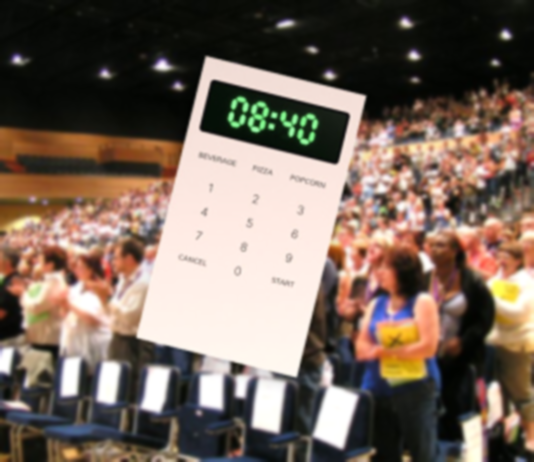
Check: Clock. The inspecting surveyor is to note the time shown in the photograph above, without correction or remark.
8:40
